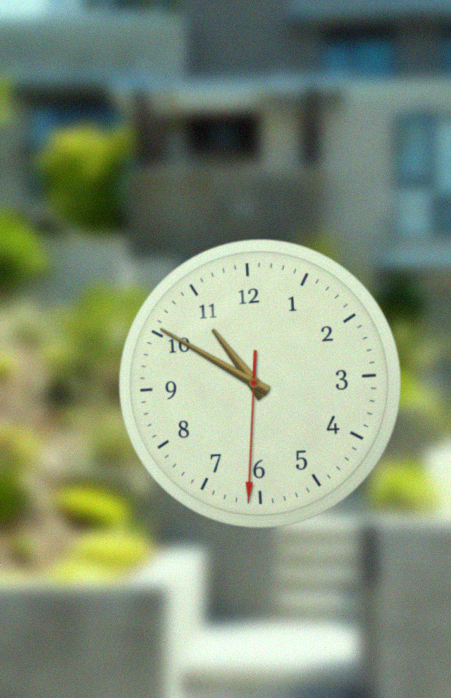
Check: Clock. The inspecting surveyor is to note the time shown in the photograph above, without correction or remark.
10:50:31
